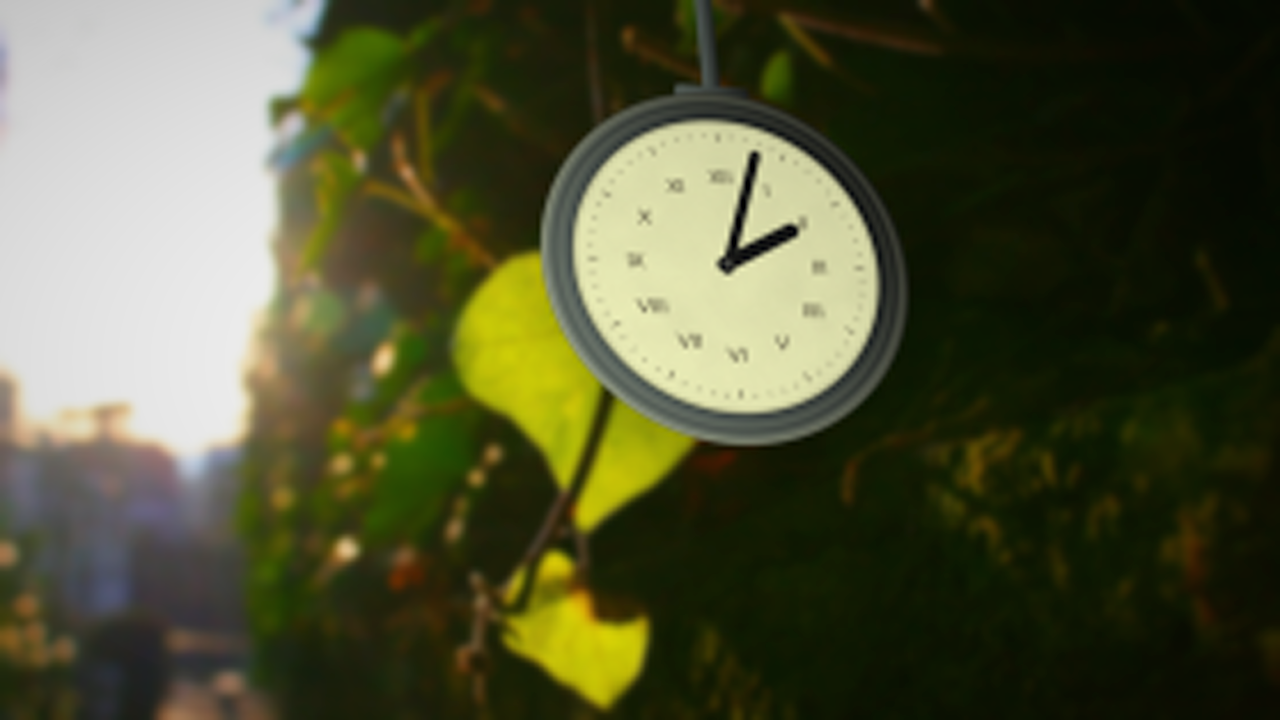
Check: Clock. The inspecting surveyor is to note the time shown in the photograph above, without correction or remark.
2:03
